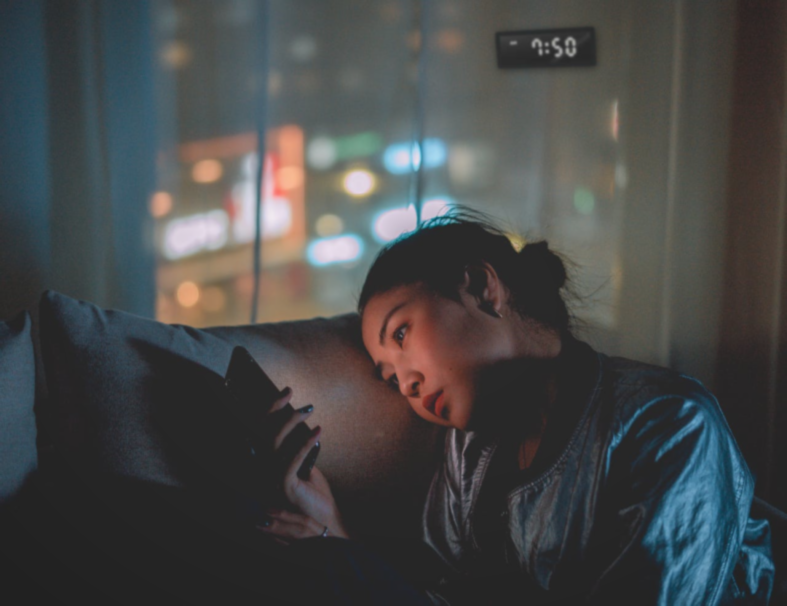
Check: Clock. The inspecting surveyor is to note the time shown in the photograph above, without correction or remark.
7:50
